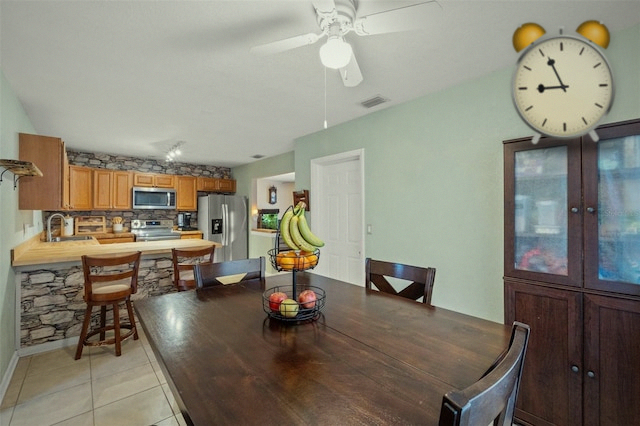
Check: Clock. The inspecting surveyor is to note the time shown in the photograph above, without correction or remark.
8:56
